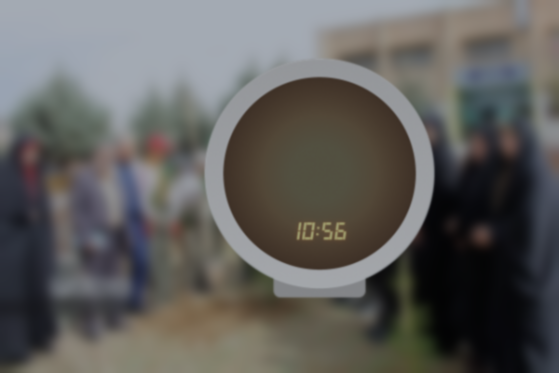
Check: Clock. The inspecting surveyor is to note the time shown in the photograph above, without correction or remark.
10:56
